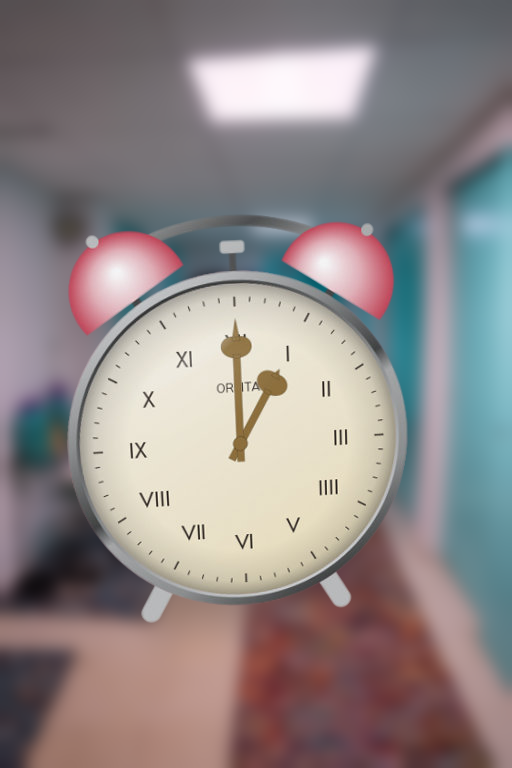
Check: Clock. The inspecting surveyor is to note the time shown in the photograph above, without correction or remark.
1:00
